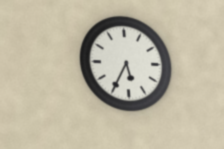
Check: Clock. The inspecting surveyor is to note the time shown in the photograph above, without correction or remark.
5:35
